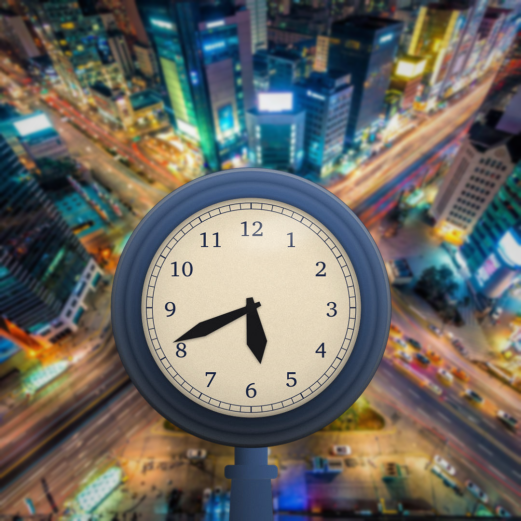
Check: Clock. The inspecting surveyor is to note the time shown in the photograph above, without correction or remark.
5:41
